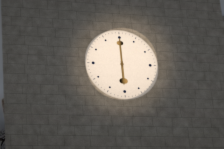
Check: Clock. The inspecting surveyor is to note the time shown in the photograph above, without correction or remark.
6:00
